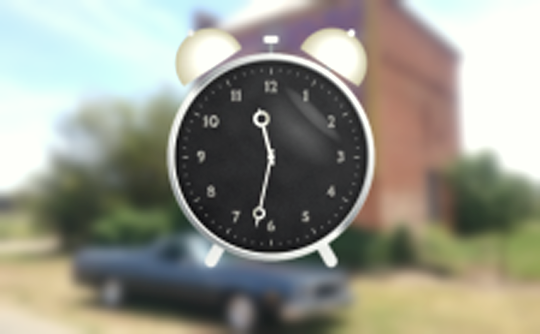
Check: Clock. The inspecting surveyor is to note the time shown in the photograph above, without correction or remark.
11:32
